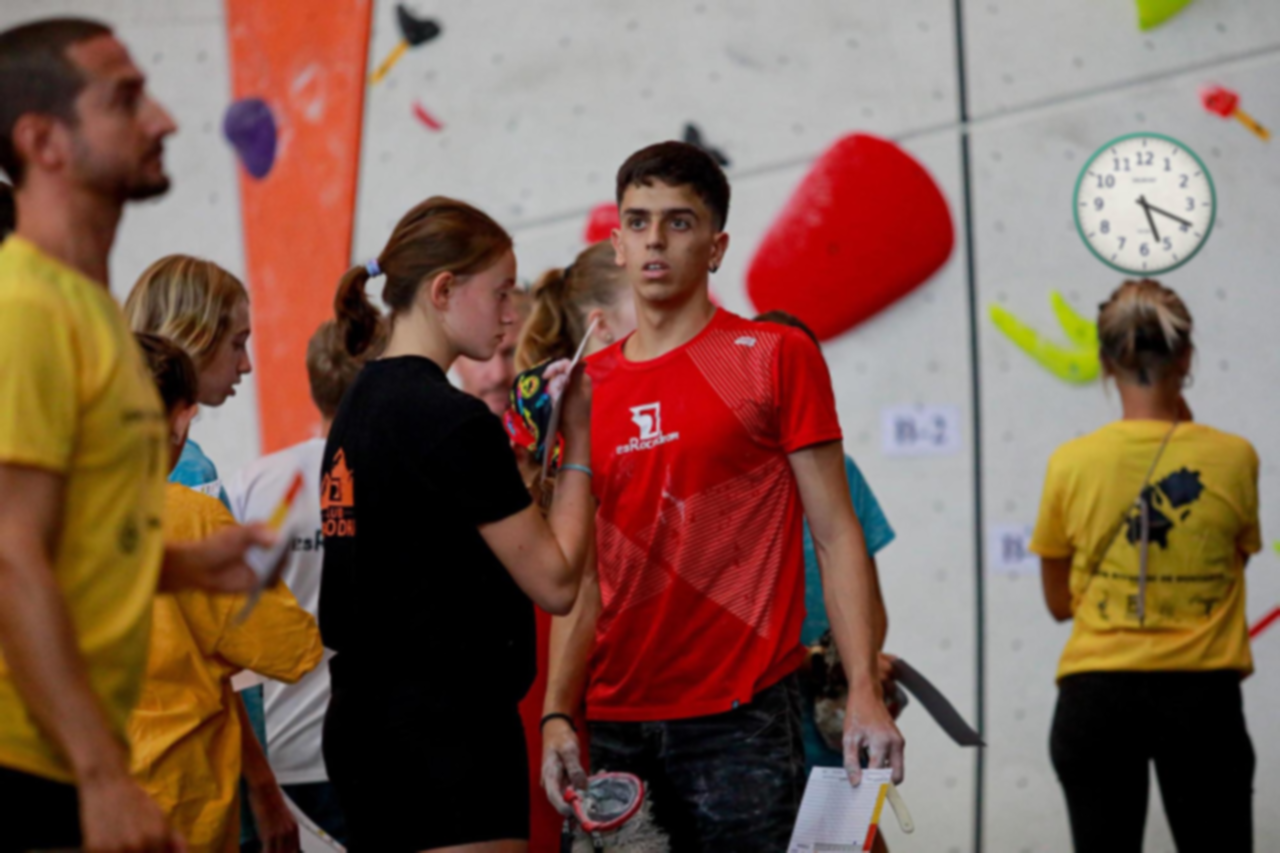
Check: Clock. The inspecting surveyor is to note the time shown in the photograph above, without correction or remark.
5:19
